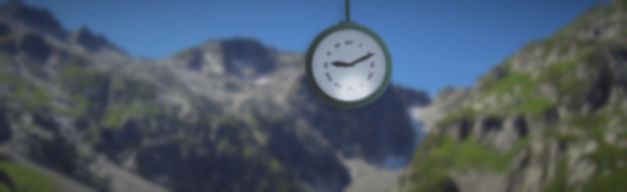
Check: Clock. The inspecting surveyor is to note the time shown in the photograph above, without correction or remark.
9:11
